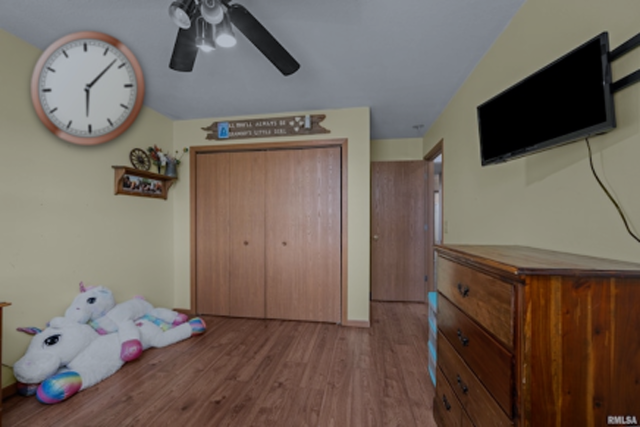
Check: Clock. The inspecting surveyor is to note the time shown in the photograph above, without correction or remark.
6:08
